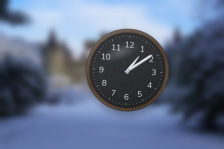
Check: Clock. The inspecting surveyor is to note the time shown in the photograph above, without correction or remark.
1:09
